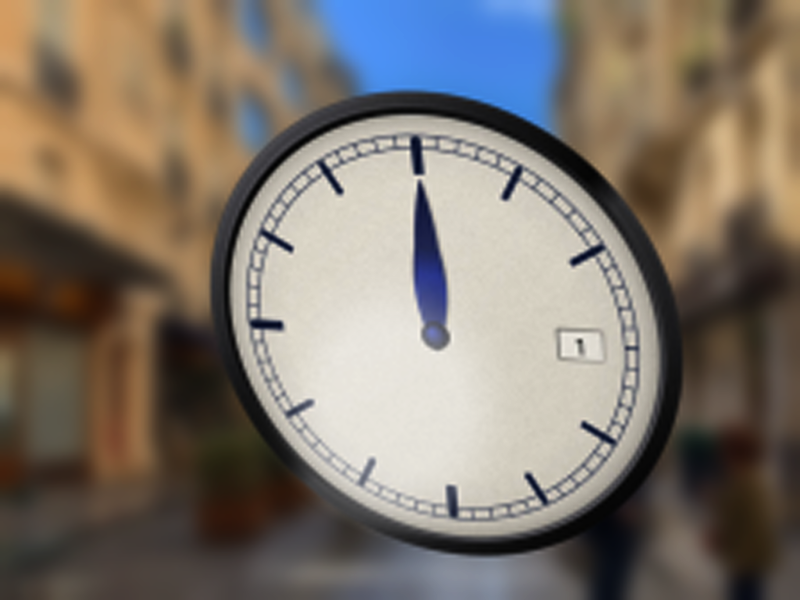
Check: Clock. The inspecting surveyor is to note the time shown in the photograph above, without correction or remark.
12:00
